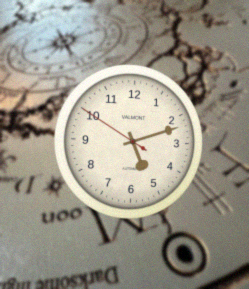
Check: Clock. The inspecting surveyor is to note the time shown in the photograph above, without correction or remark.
5:11:50
